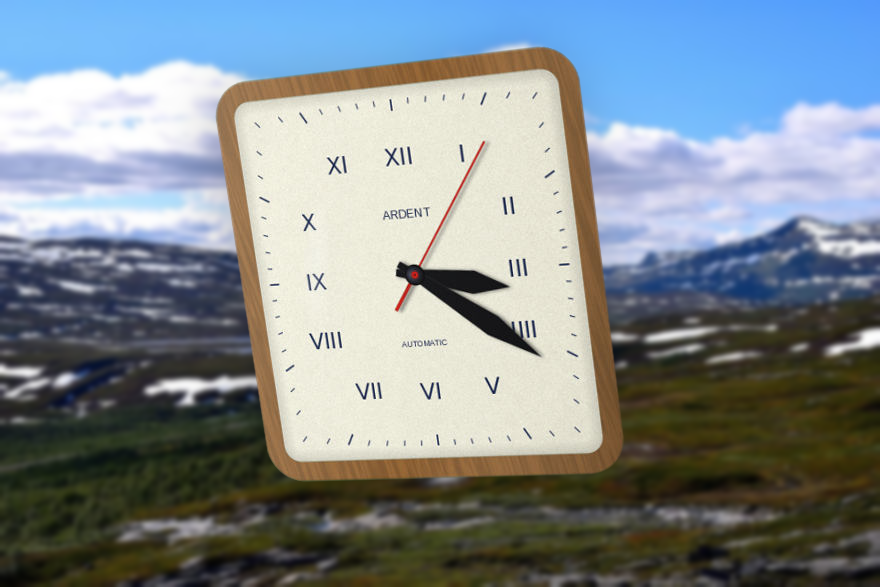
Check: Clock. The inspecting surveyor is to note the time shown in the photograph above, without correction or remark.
3:21:06
